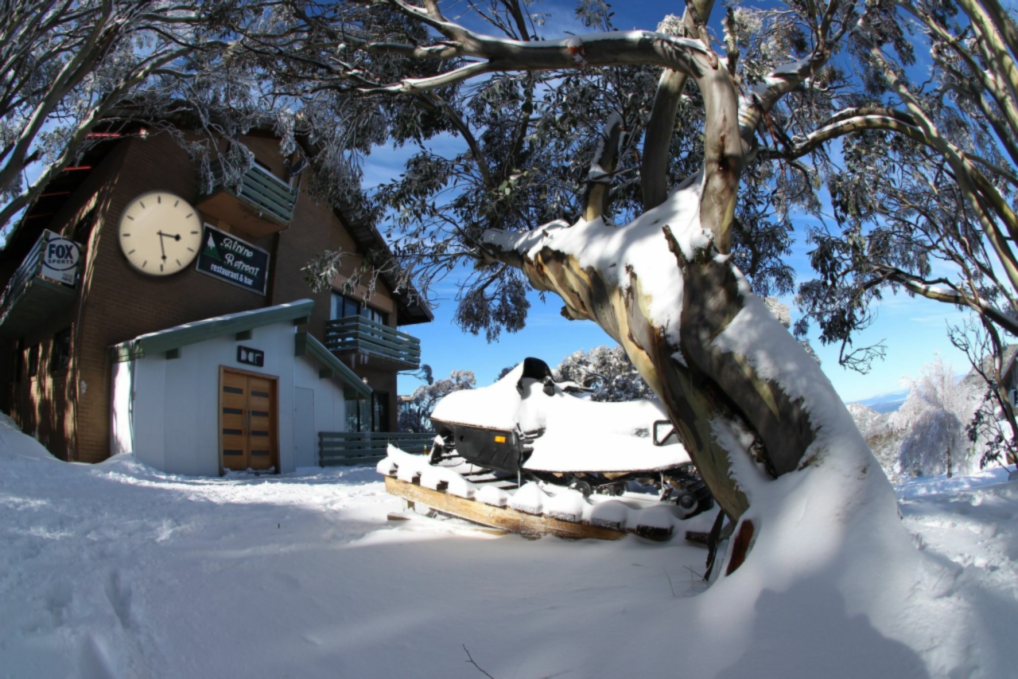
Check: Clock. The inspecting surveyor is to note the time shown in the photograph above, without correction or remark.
3:29
